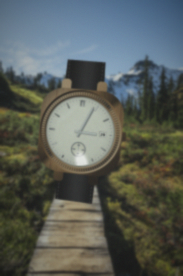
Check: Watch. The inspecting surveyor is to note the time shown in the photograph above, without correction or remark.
3:04
